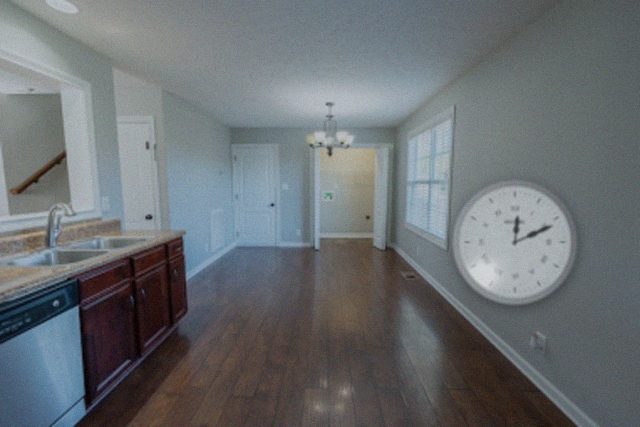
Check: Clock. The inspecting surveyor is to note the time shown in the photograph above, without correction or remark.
12:11
